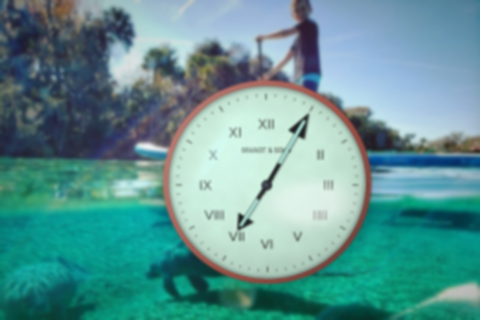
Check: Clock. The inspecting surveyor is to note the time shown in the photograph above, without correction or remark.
7:05
